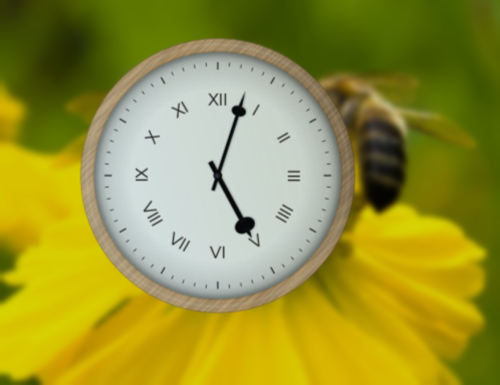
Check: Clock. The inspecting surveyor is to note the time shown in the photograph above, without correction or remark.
5:03
